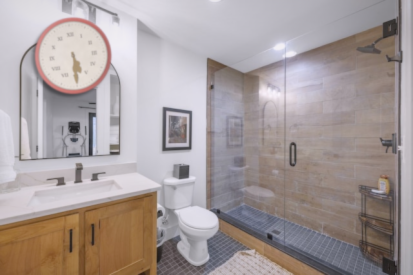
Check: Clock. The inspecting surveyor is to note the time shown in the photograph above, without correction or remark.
5:30
